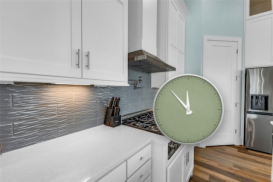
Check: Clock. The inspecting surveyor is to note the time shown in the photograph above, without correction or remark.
11:53
